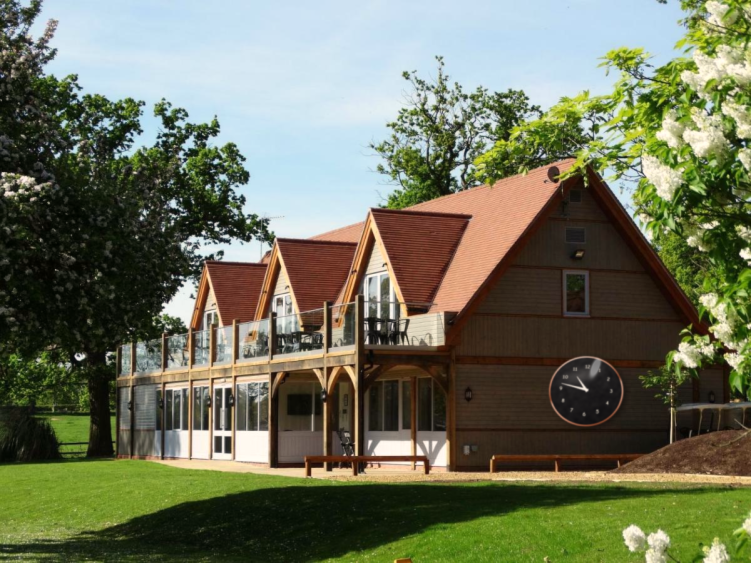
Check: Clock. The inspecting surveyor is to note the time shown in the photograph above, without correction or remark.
10:47
